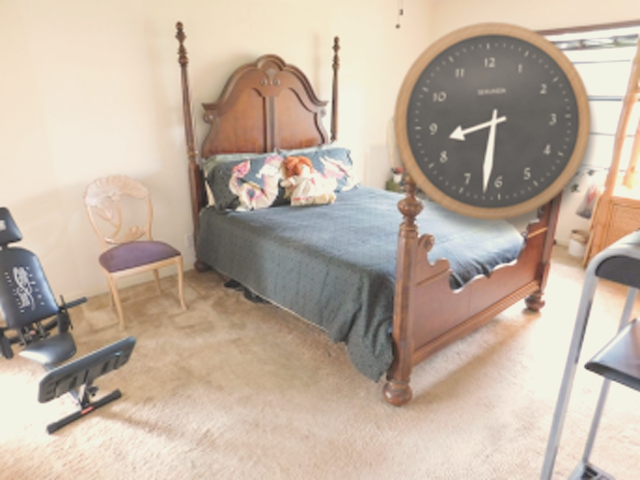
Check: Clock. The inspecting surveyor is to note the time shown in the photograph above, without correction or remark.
8:32
